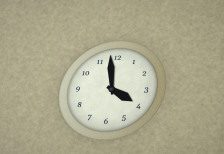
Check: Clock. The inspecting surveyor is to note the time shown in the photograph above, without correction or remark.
3:58
